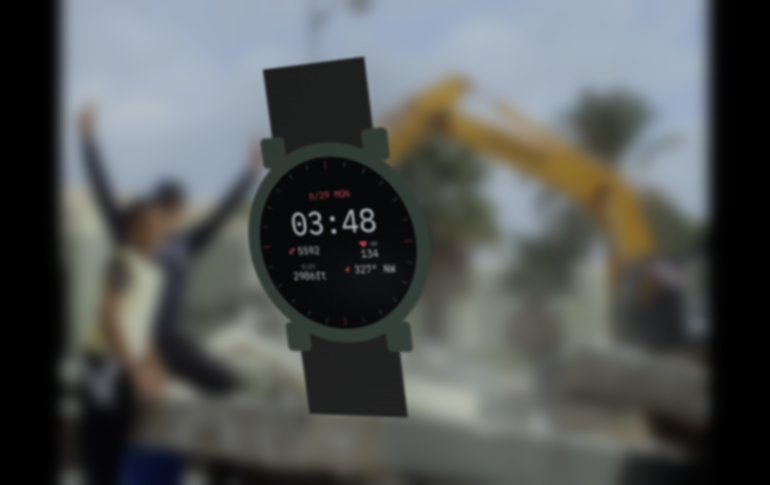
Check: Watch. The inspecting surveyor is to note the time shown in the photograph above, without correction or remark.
3:48
